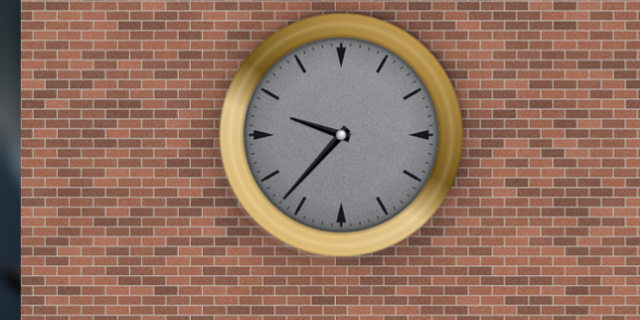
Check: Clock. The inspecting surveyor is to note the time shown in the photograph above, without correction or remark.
9:37
